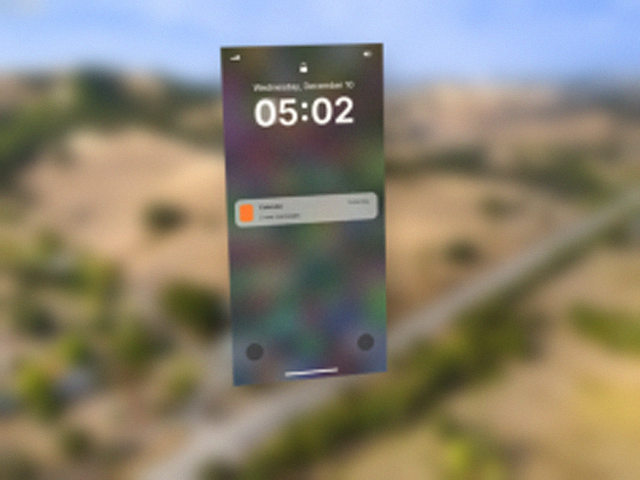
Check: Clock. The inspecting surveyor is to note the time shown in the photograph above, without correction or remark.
5:02
